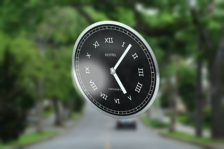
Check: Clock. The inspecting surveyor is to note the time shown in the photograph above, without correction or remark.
5:07
